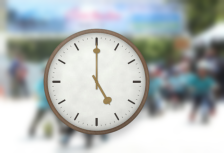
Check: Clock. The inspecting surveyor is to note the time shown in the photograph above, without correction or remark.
5:00
